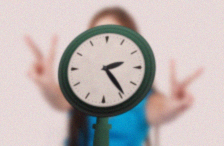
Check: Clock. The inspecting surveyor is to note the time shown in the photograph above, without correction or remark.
2:24
